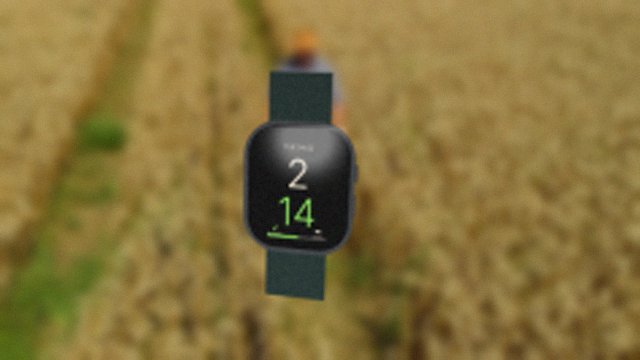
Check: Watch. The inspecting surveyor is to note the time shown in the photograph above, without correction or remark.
2:14
